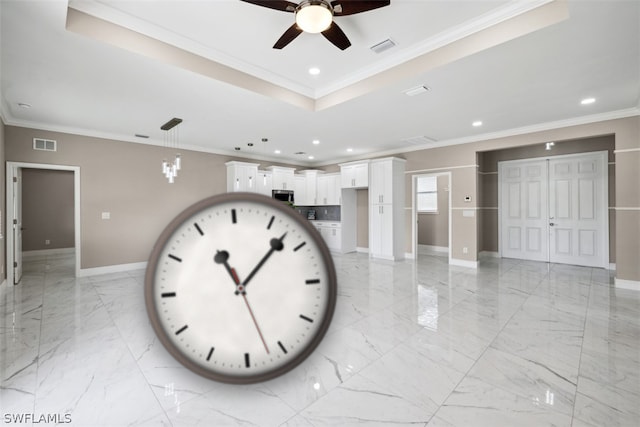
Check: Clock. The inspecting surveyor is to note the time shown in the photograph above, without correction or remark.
11:07:27
